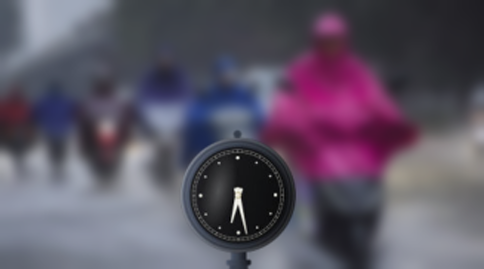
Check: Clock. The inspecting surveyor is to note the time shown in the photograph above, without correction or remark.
6:28
